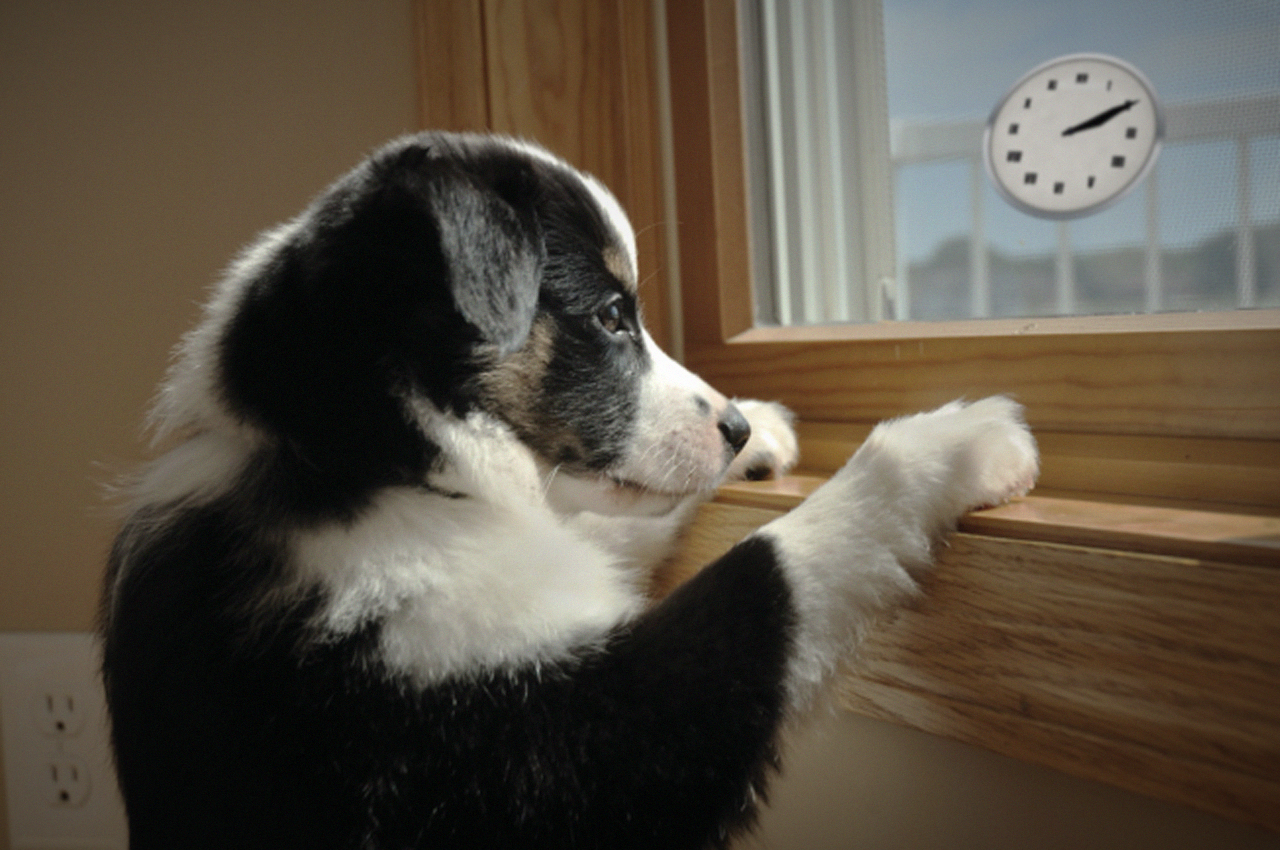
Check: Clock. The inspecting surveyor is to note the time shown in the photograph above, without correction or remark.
2:10
